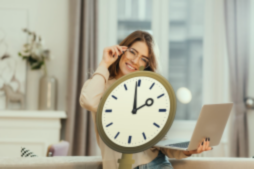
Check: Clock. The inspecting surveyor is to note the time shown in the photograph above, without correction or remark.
1:59
